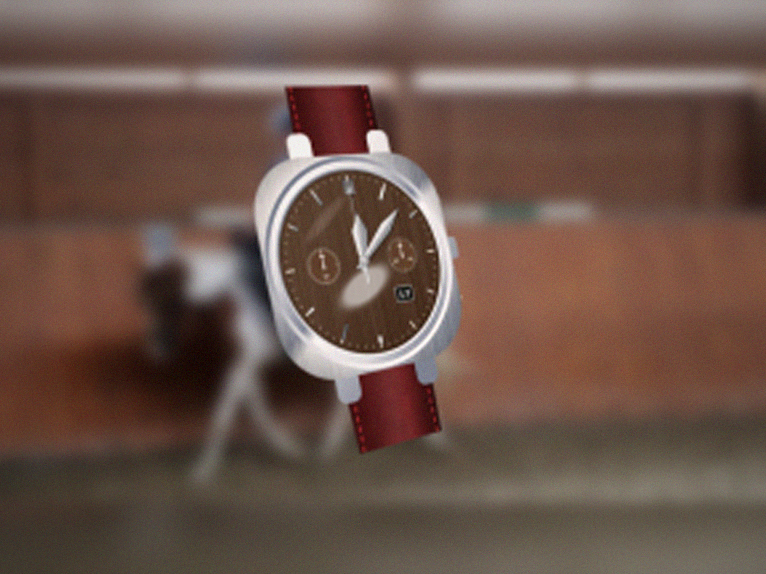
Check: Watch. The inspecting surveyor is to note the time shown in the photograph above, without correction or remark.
12:08
